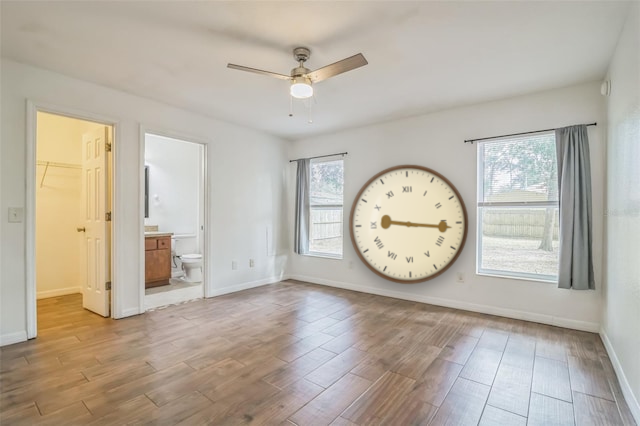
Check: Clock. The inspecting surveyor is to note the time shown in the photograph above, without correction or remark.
9:16
